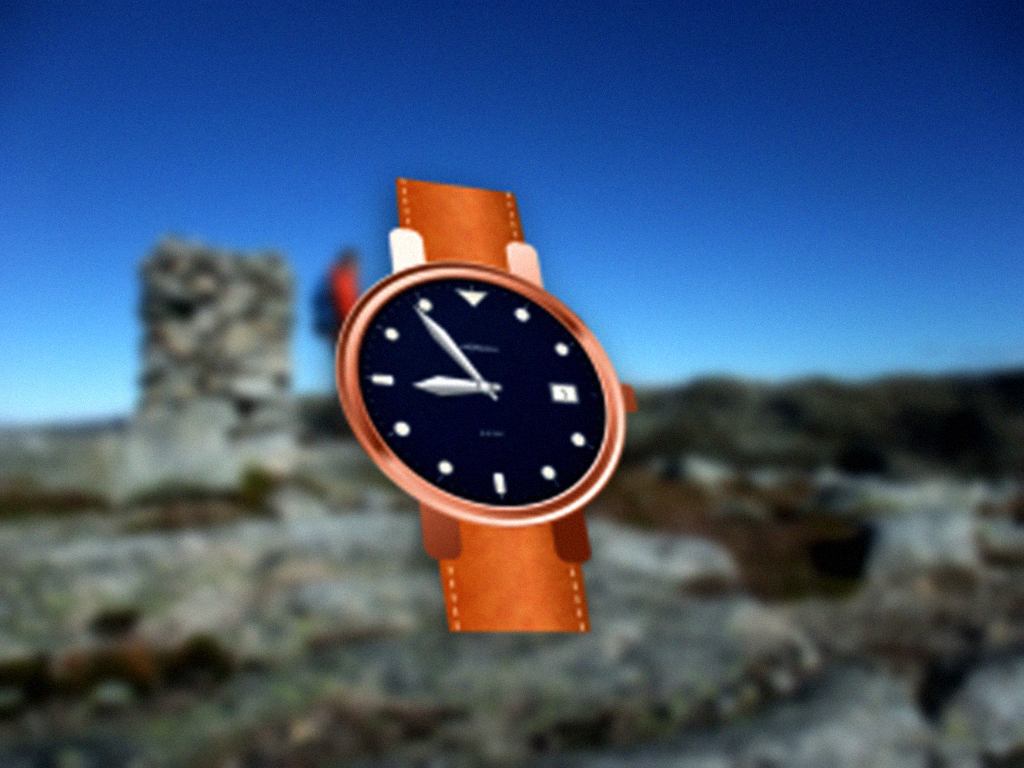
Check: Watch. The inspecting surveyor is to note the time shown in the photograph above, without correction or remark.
8:54
